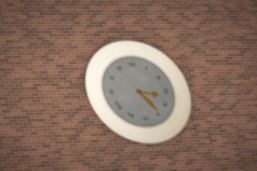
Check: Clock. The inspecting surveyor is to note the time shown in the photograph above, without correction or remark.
3:24
